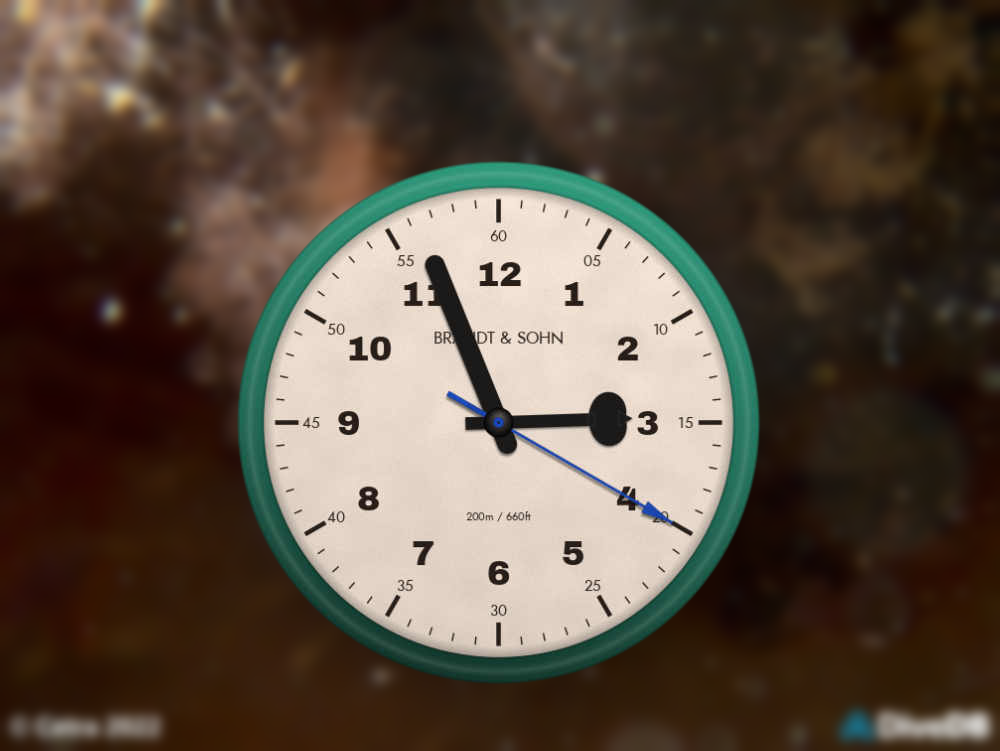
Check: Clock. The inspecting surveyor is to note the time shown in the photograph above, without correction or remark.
2:56:20
